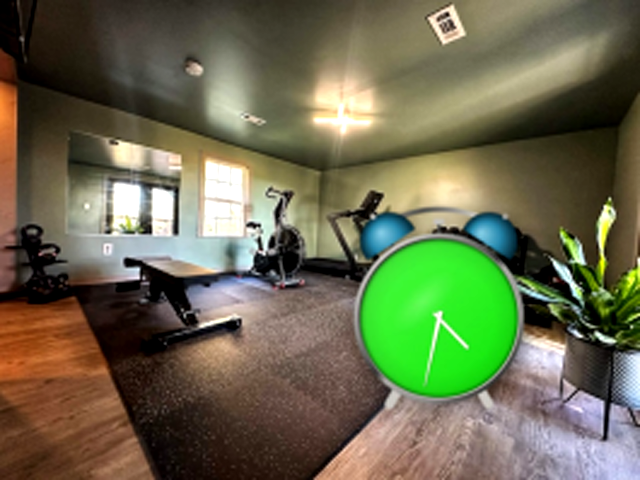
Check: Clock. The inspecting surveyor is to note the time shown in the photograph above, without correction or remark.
4:32
